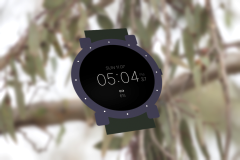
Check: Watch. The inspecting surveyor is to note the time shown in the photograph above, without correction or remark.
5:04
